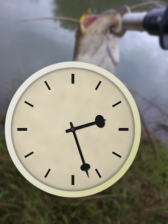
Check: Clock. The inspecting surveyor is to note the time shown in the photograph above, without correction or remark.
2:27
